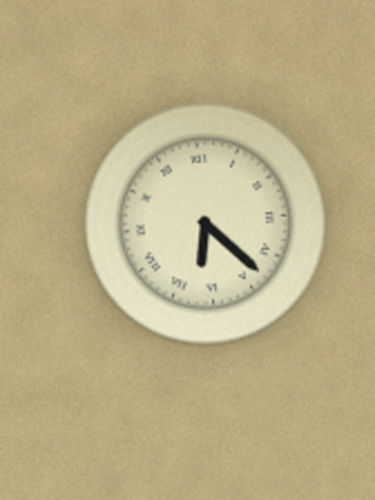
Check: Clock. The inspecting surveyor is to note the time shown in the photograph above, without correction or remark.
6:23
